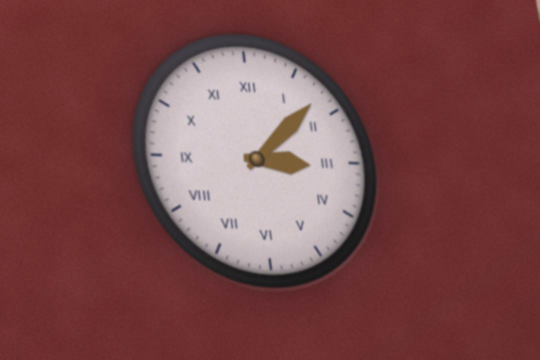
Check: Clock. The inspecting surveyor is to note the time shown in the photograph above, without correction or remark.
3:08
